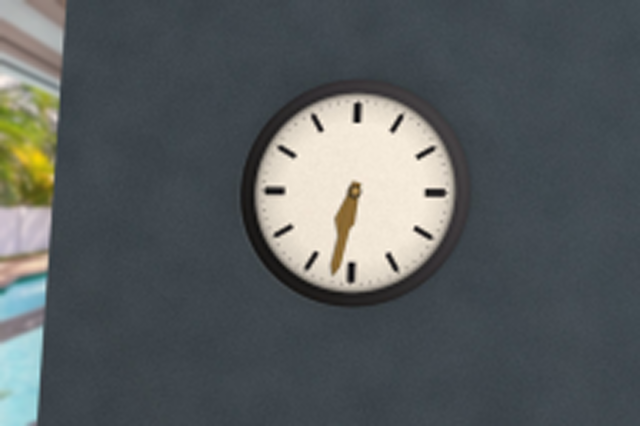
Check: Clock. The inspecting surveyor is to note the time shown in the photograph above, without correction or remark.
6:32
